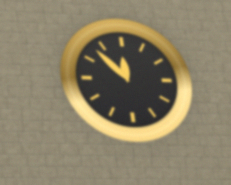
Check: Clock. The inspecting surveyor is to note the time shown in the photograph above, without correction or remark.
11:53
